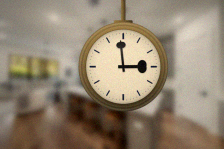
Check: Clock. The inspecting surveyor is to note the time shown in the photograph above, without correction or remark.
2:59
